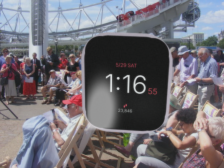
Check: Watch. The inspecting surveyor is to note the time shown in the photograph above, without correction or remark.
1:16
